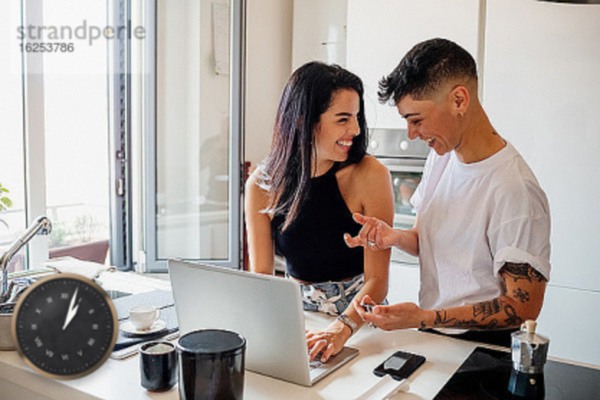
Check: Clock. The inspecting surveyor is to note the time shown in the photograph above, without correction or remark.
1:03
